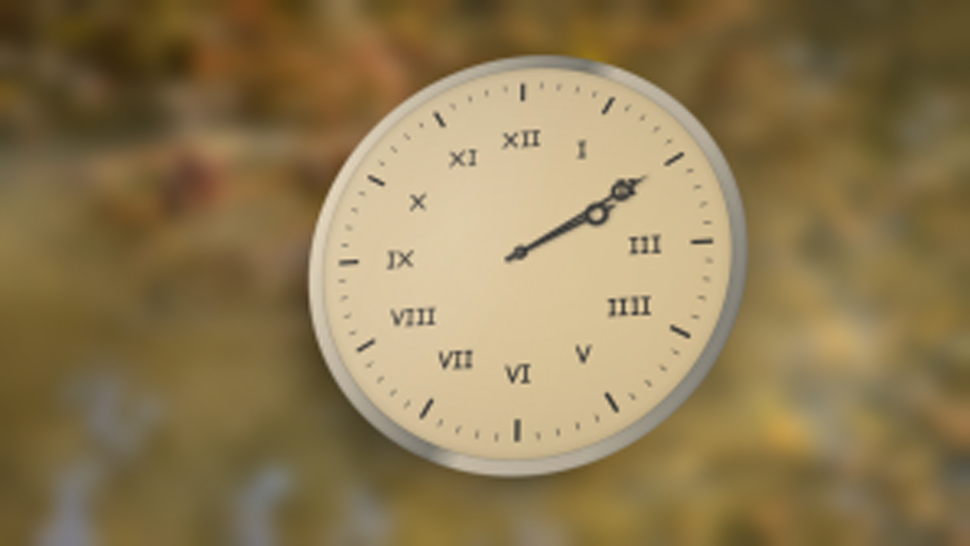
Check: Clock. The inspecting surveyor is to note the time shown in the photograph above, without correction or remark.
2:10
